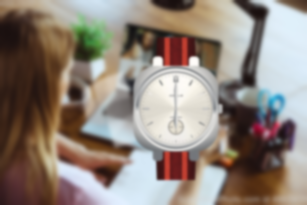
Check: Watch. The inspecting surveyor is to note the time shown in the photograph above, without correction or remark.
6:00
